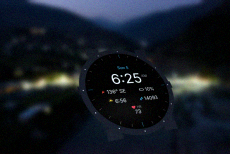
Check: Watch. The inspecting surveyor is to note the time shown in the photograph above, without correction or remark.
6:25
